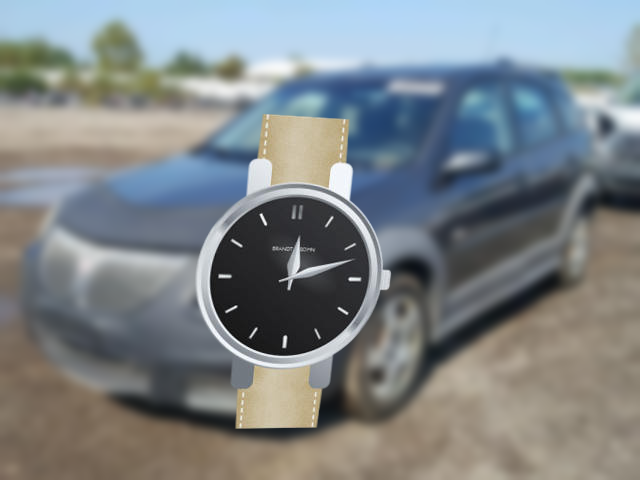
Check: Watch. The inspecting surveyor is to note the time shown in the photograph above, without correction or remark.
12:12
